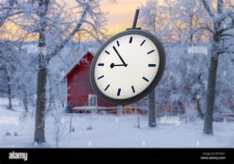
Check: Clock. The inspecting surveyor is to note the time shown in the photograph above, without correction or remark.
8:53
